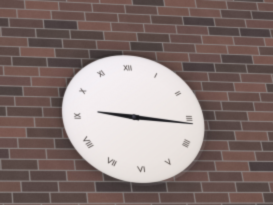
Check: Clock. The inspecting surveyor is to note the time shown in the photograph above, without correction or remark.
9:16
